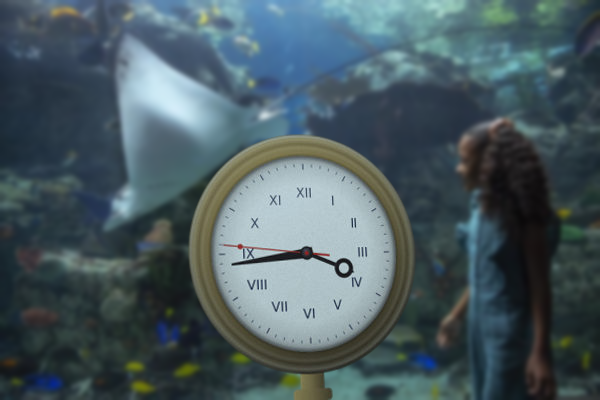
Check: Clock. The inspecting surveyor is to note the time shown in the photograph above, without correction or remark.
3:43:46
